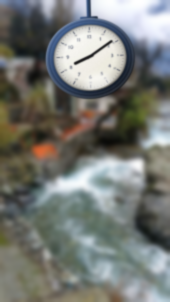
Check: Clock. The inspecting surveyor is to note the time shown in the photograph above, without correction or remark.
8:09
